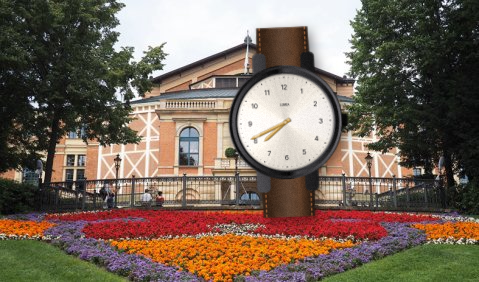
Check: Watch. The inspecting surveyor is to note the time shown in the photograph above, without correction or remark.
7:41
